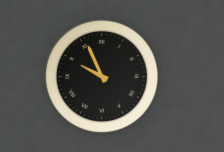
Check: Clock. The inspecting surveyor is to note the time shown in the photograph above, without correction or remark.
9:56
